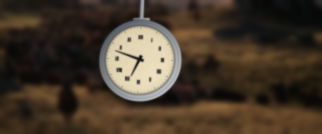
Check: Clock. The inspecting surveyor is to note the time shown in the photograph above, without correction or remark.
6:48
